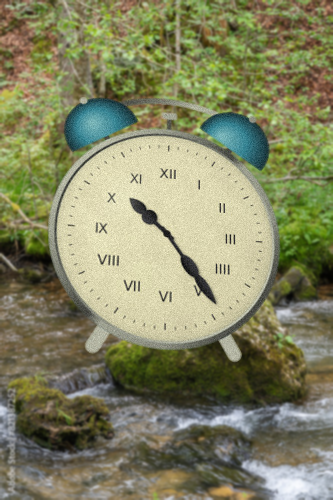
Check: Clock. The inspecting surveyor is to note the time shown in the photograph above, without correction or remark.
10:24
